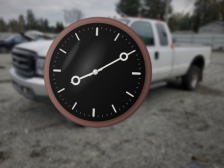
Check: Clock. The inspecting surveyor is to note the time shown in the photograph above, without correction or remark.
8:10
